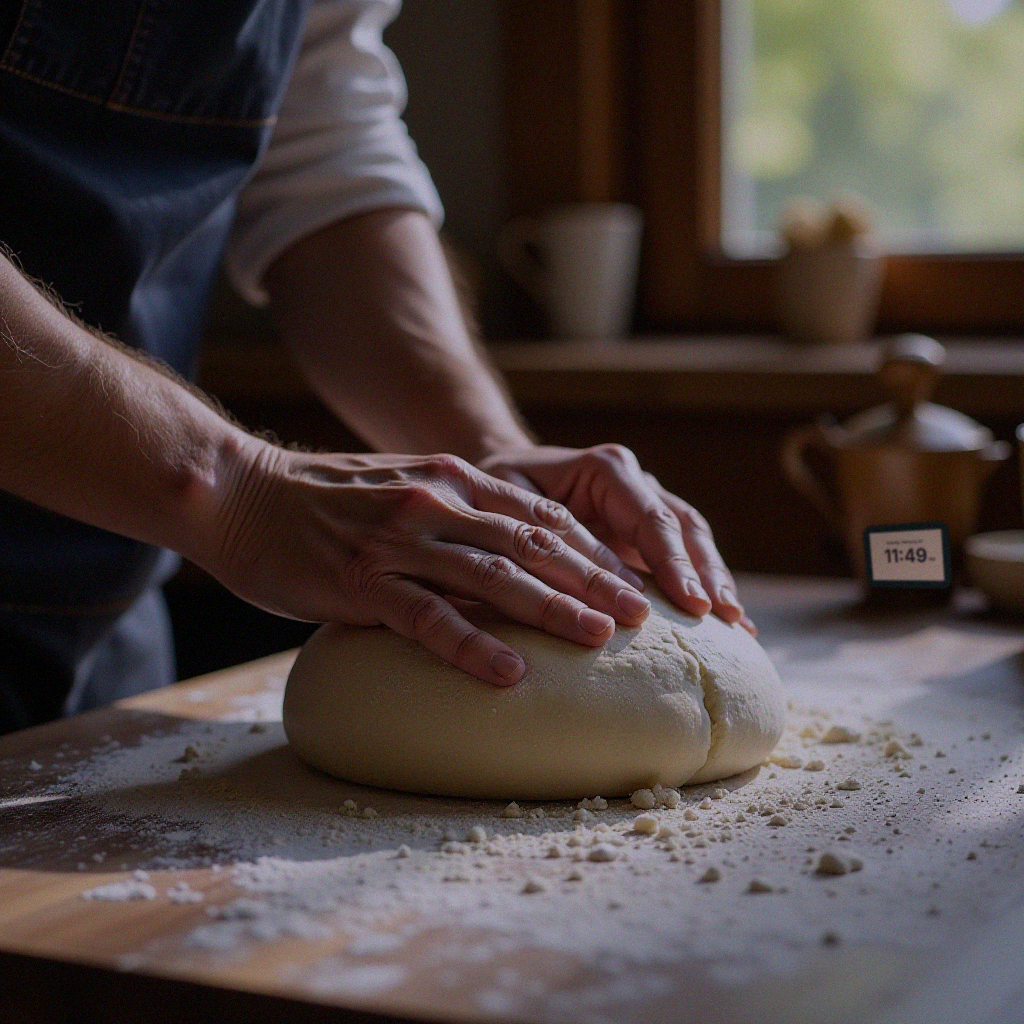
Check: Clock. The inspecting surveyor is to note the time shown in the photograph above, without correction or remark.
11:49
